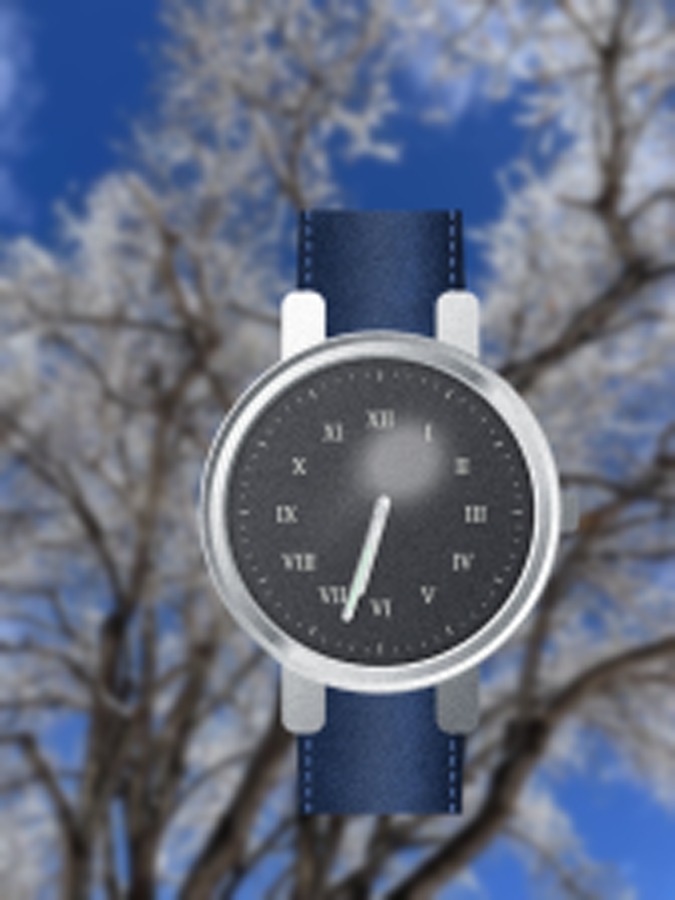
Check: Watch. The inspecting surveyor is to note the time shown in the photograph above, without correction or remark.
6:33
